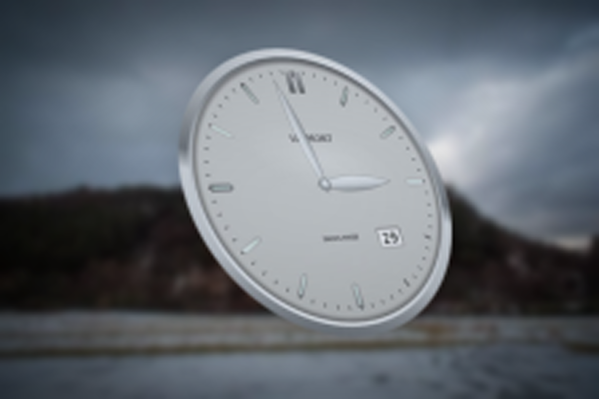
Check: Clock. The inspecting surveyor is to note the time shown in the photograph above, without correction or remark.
2:58
